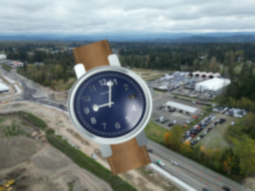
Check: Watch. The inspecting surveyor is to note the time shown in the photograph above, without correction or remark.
9:03
